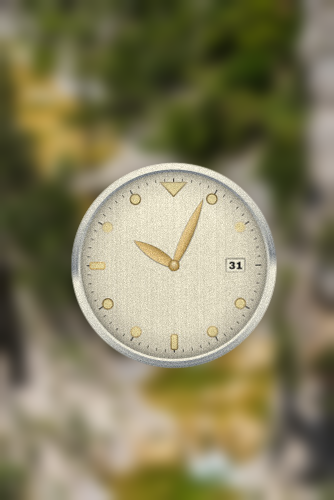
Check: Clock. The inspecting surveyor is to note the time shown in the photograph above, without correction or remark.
10:04
